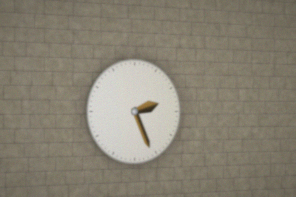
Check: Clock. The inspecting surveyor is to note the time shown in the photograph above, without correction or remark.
2:26
